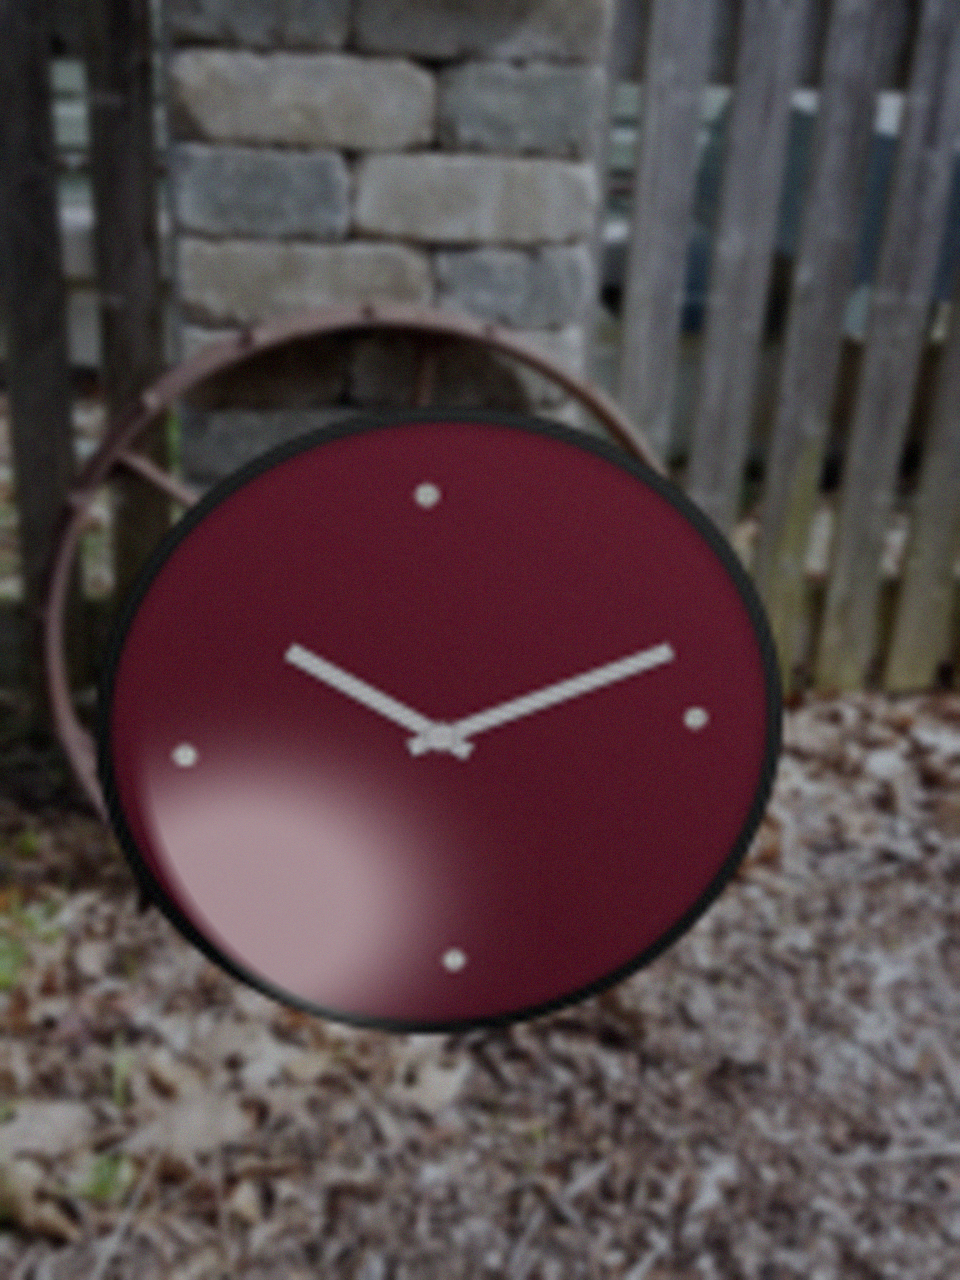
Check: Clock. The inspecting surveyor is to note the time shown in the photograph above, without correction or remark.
10:12
